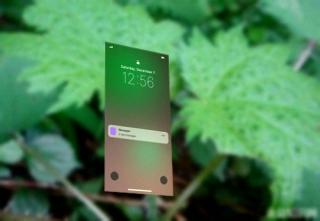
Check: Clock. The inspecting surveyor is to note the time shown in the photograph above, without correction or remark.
12:56
